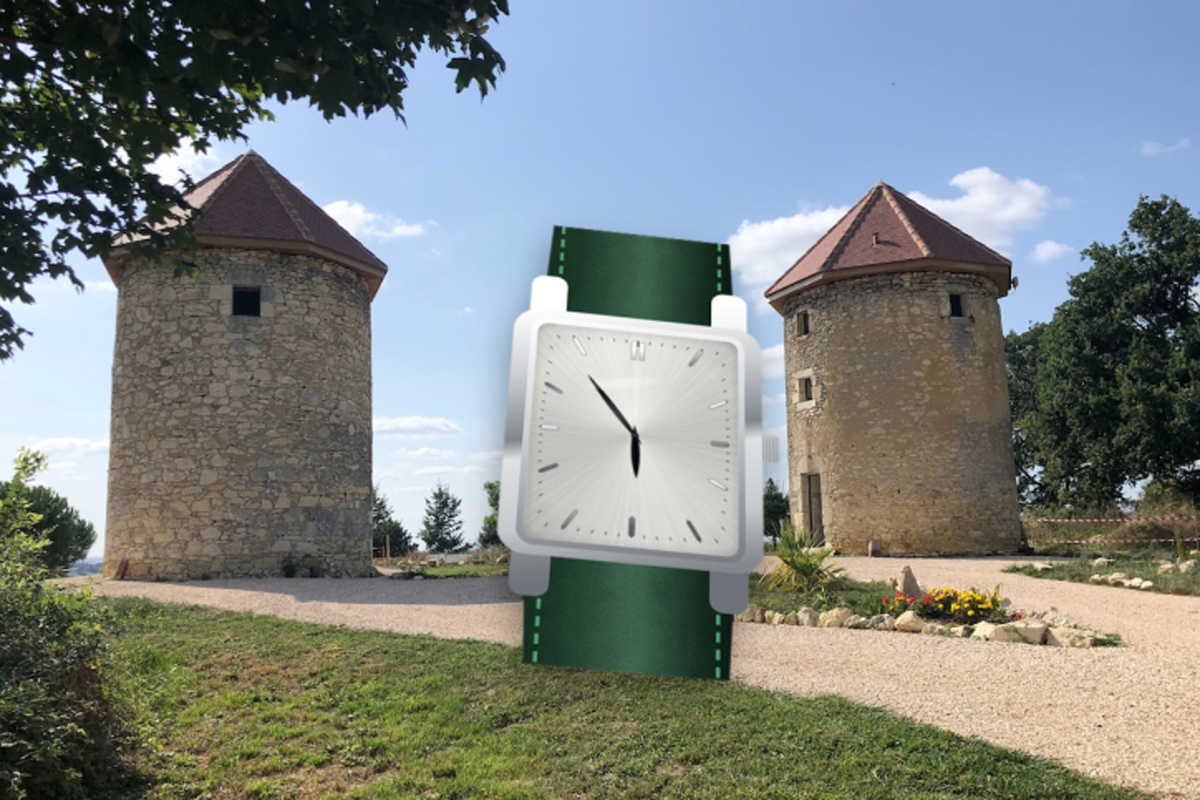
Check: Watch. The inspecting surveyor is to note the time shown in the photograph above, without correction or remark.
5:54
